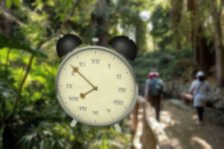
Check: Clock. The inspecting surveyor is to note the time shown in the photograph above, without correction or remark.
7:52
